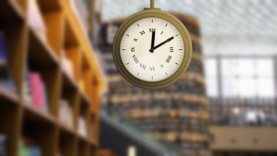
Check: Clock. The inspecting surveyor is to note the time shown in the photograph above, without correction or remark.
12:10
